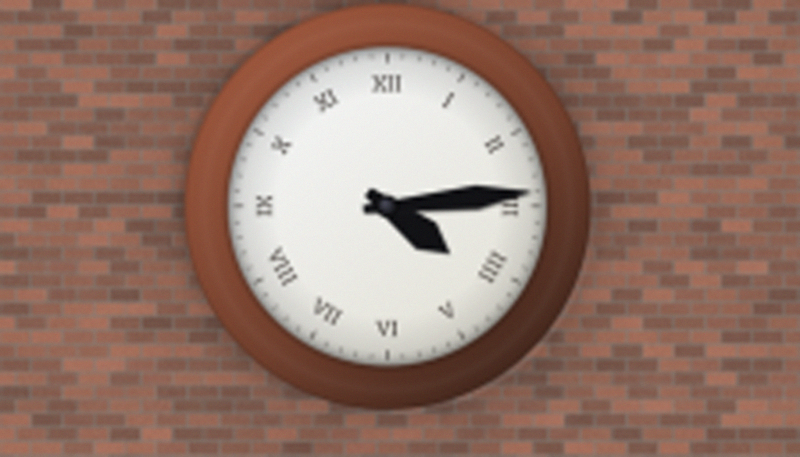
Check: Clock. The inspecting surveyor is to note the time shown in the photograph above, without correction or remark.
4:14
